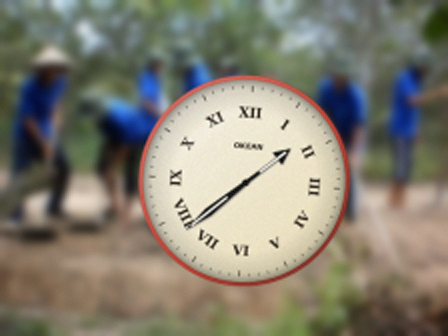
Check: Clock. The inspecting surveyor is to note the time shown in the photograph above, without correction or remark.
1:38
